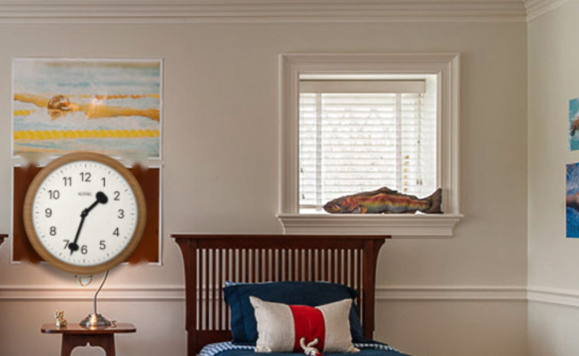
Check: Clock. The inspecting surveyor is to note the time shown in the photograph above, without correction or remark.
1:33
